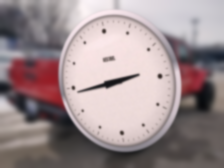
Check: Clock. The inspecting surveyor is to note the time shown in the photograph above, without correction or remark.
2:44
